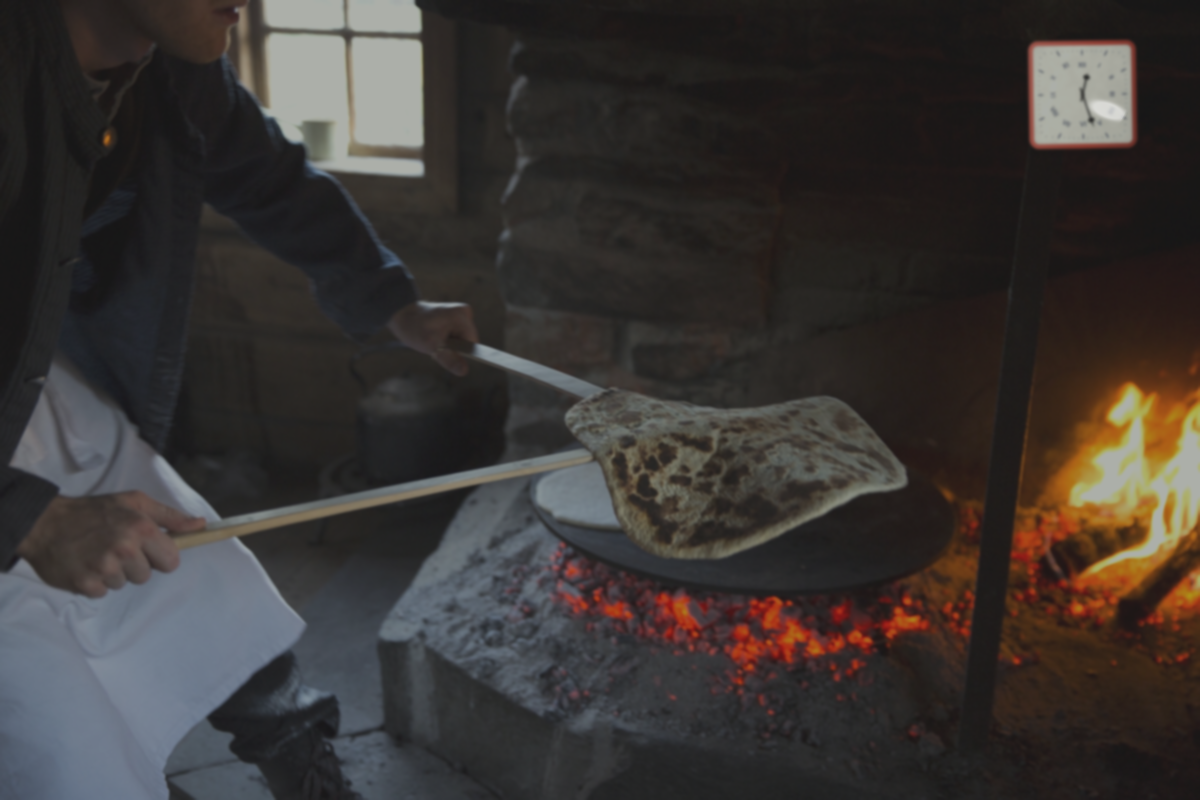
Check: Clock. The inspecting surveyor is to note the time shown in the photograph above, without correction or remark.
12:27
